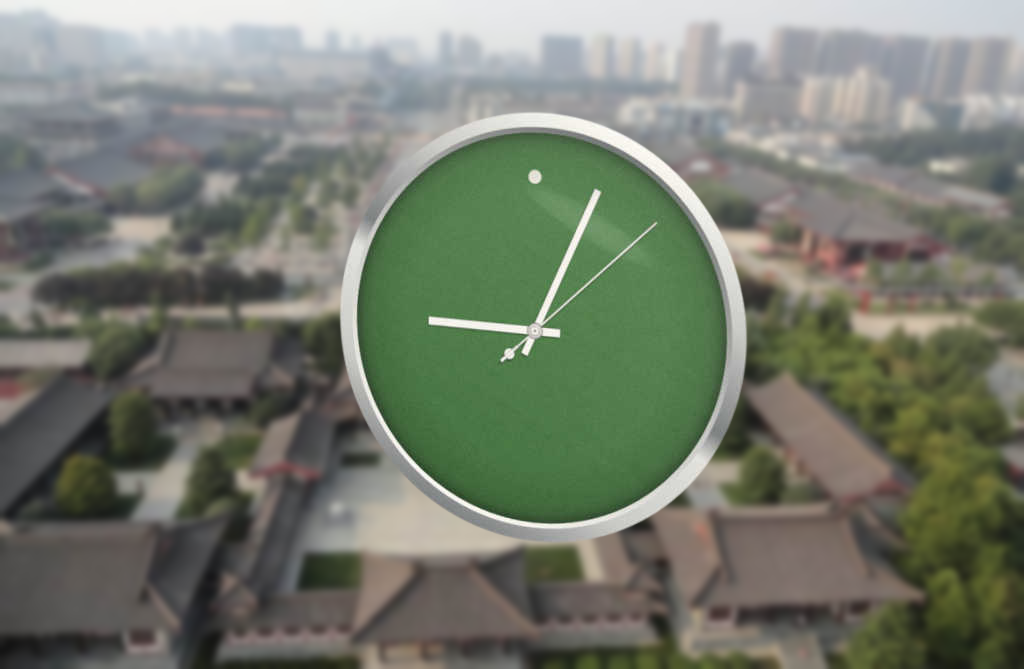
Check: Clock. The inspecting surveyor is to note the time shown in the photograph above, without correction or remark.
9:04:08
